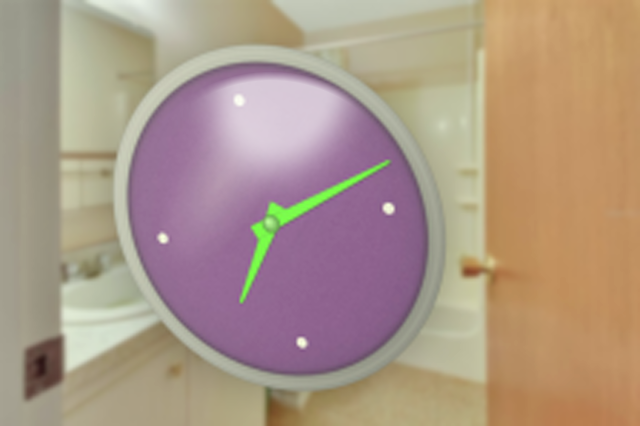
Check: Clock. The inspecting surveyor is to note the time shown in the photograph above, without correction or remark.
7:12
